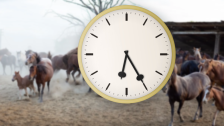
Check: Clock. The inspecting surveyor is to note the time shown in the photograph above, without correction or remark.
6:25
